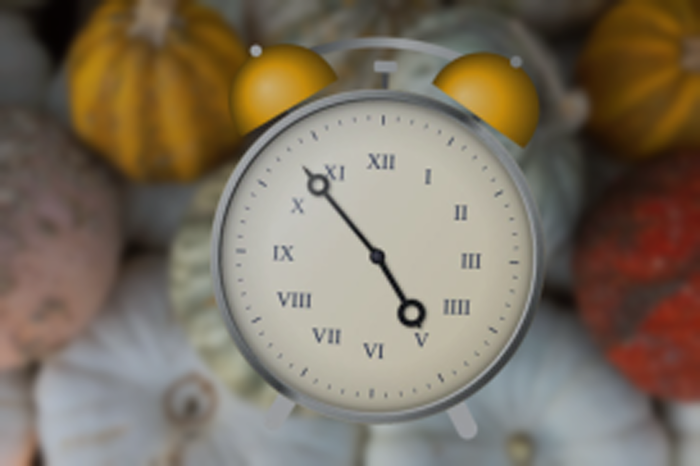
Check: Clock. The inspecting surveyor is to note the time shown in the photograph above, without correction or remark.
4:53
